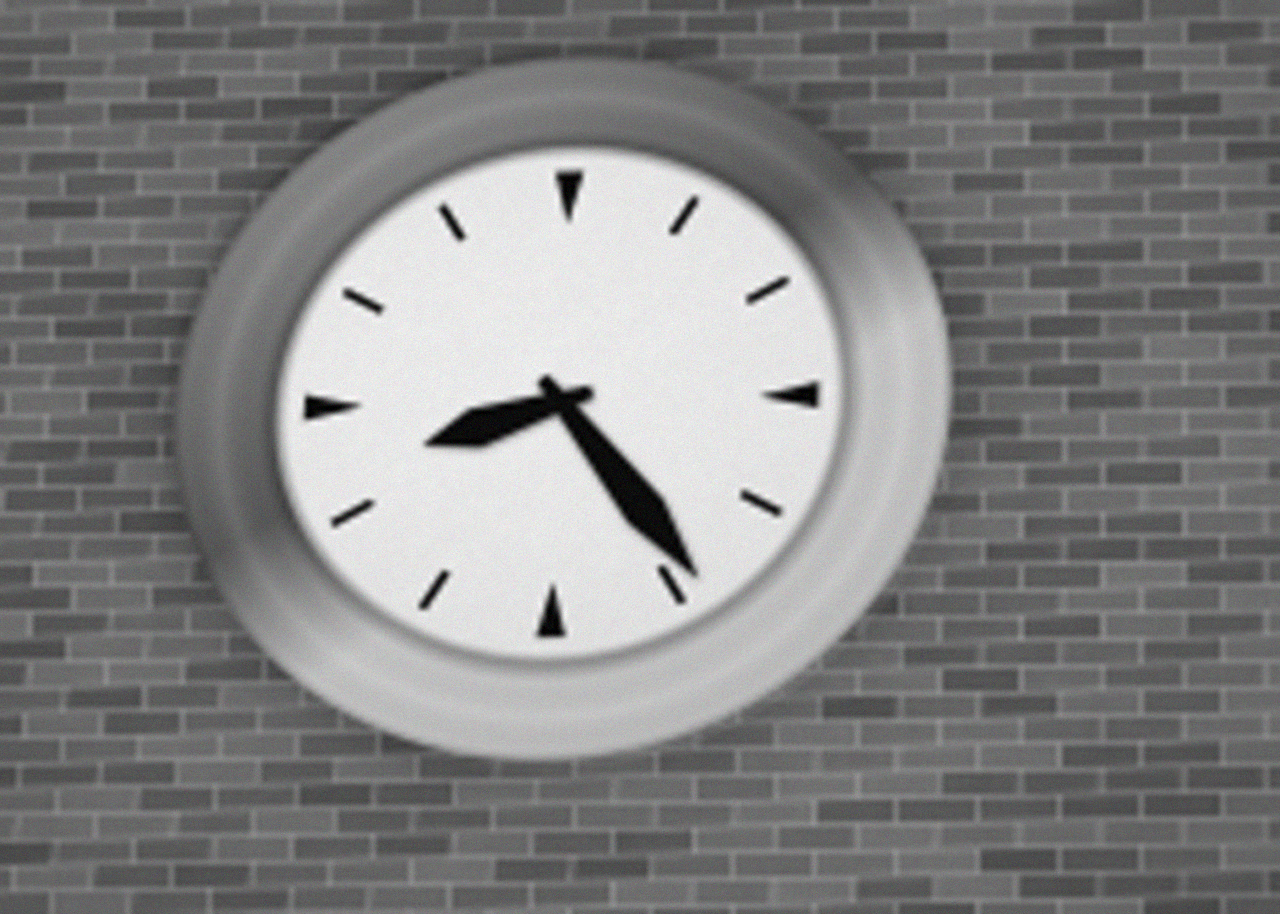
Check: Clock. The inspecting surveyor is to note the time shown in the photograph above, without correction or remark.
8:24
